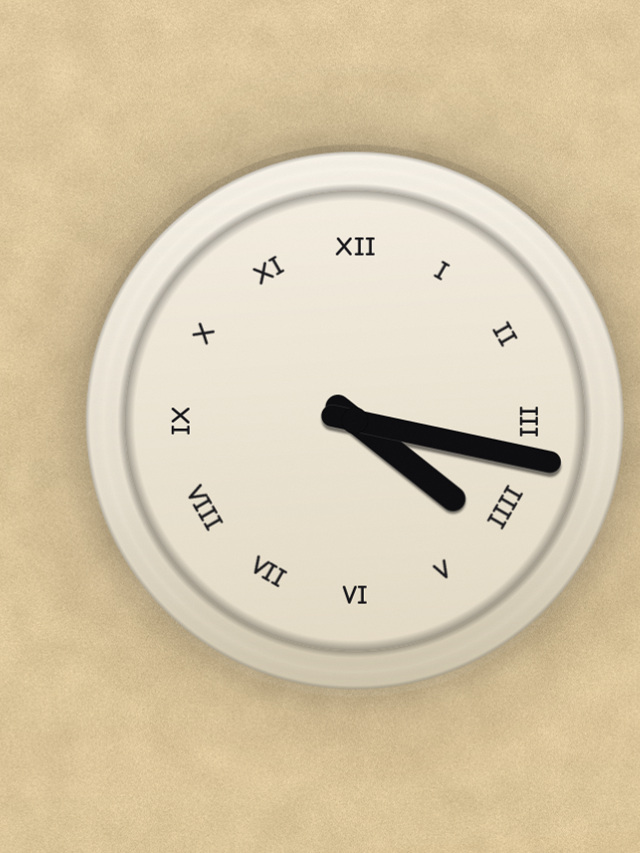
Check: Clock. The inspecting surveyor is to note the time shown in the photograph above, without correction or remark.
4:17
